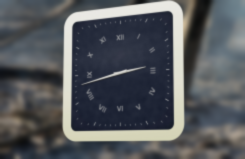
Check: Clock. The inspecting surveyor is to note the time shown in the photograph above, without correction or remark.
2:43
